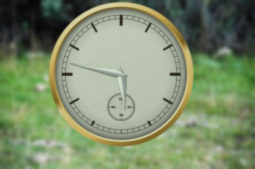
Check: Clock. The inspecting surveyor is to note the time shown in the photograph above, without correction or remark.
5:47
